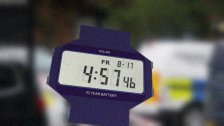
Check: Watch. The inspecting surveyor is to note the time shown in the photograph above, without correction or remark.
4:57:46
